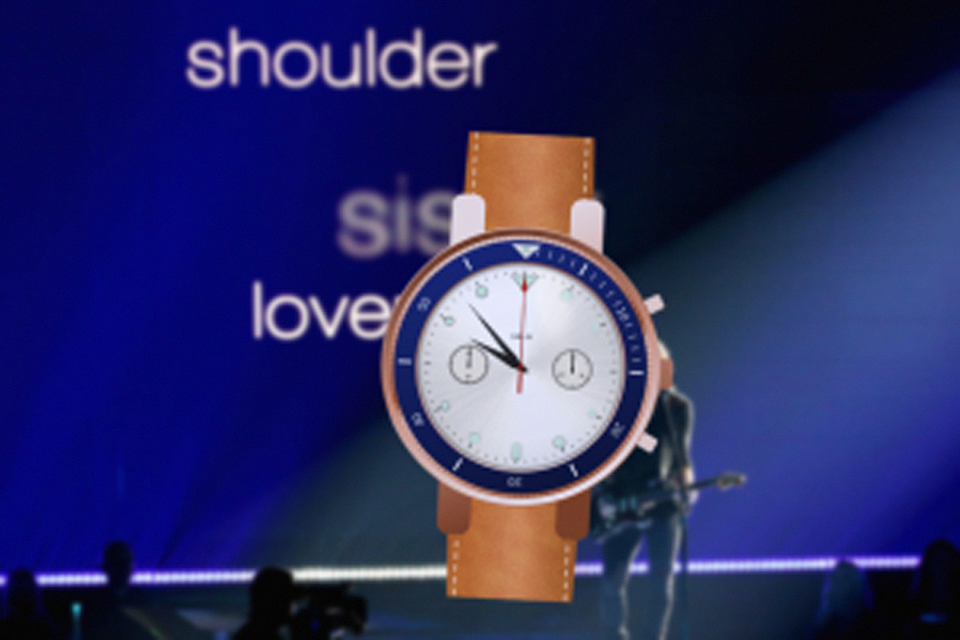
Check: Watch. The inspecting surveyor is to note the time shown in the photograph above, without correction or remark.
9:53
